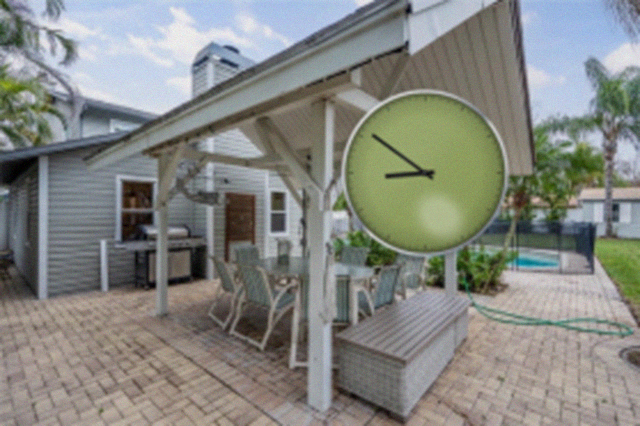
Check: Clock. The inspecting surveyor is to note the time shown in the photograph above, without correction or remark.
8:51
